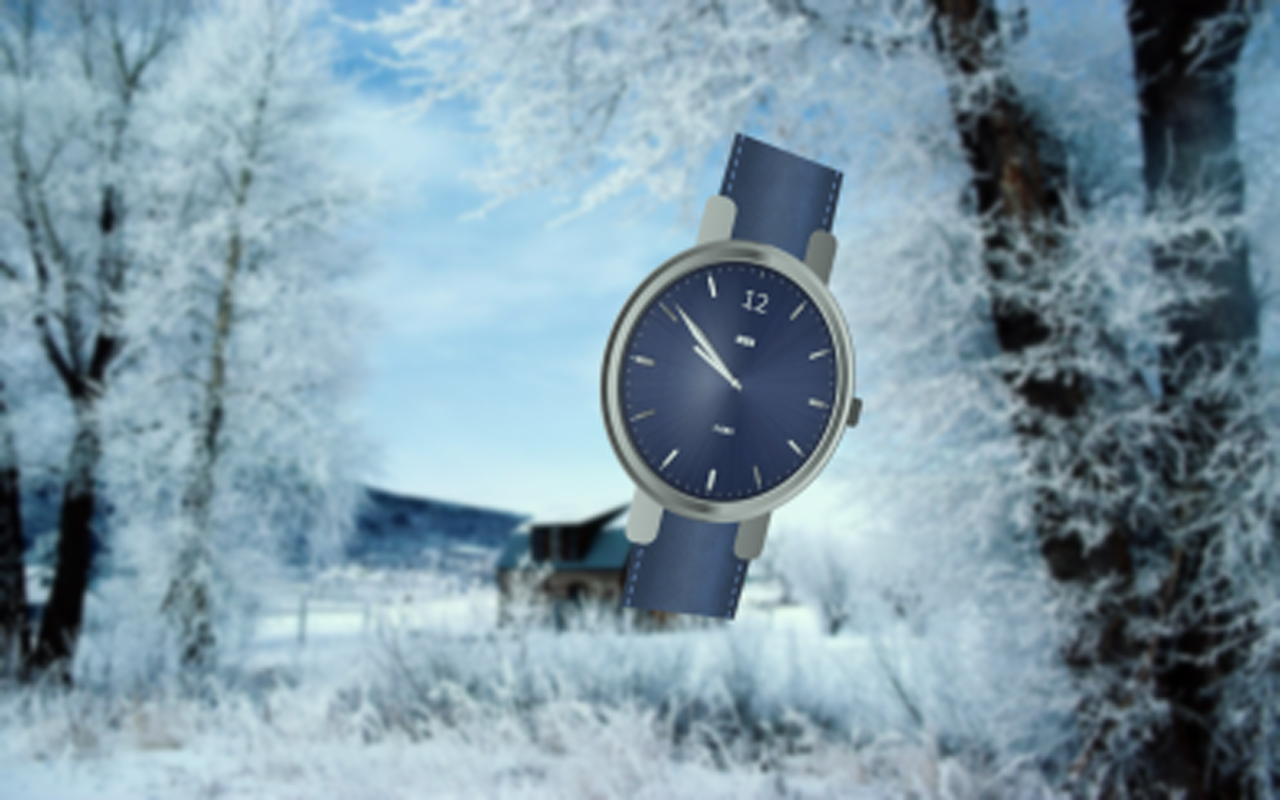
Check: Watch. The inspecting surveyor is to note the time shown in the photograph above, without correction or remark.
9:51
